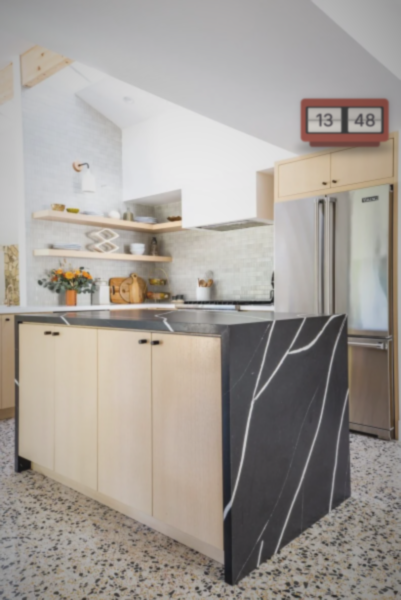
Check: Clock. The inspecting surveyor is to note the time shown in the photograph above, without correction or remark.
13:48
